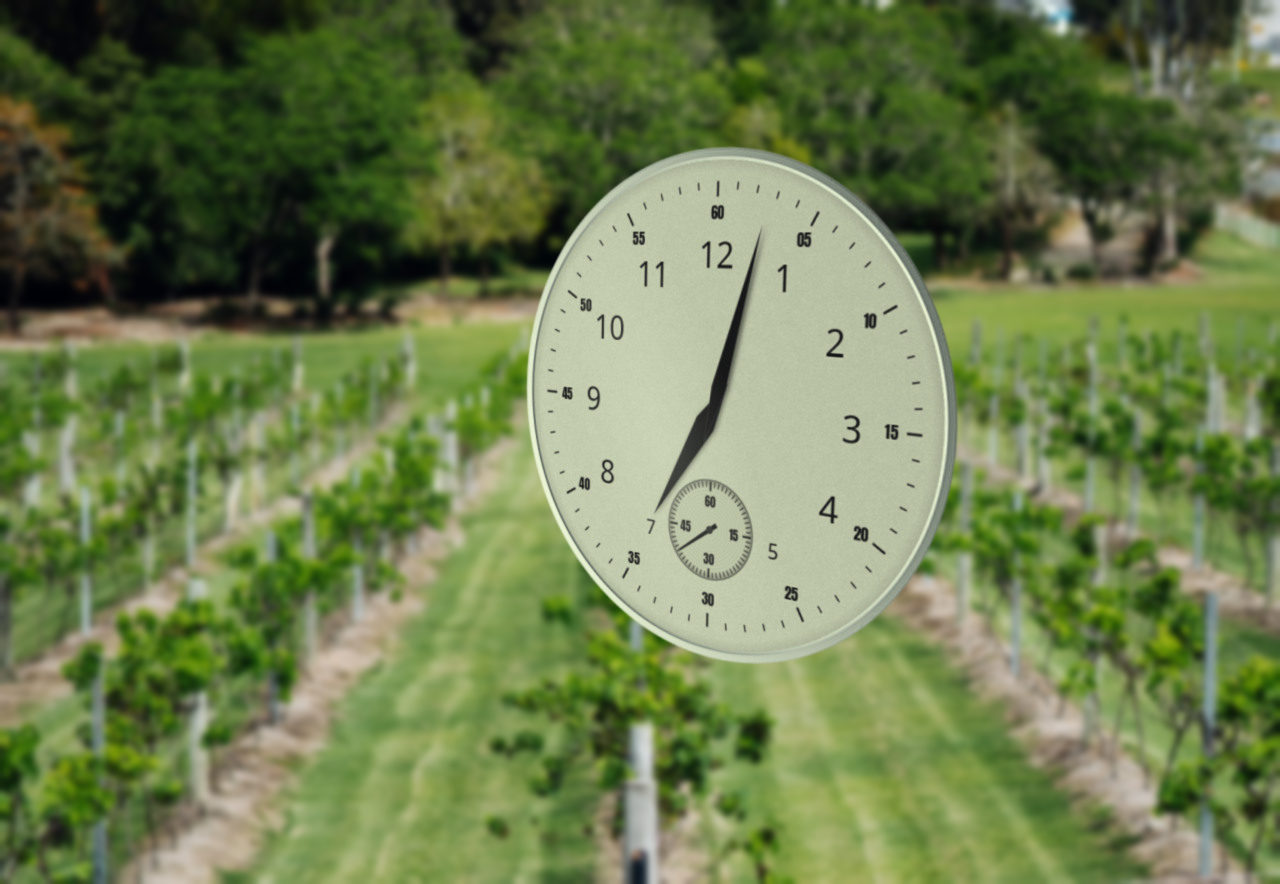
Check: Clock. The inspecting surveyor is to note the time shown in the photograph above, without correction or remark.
7:02:39
